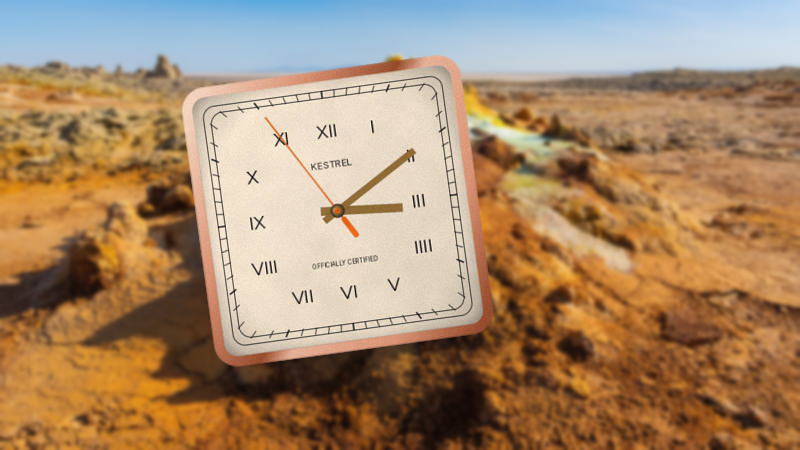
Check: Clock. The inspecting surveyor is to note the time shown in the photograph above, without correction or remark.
3:09:55
